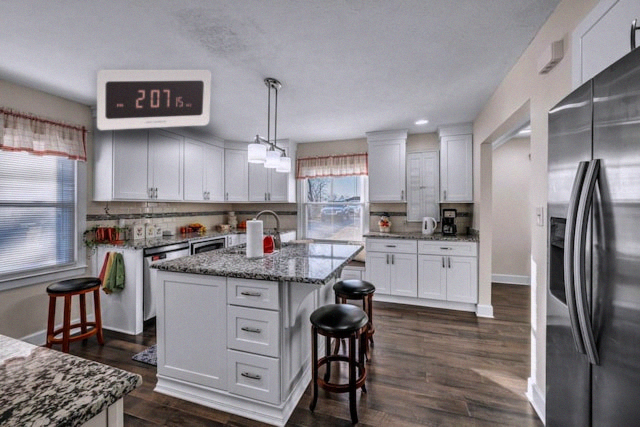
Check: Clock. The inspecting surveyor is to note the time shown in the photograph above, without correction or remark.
2:07
